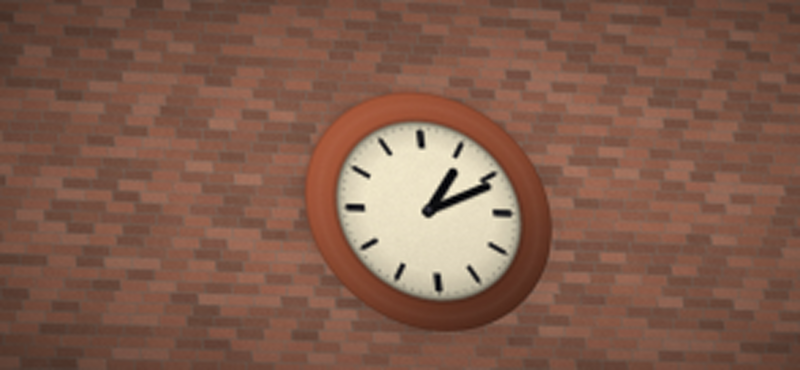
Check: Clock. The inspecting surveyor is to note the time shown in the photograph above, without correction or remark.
1:11
